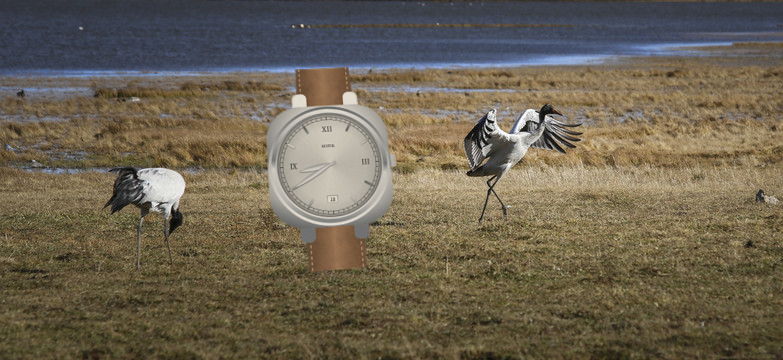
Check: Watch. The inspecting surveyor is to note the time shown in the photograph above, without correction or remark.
8:40
